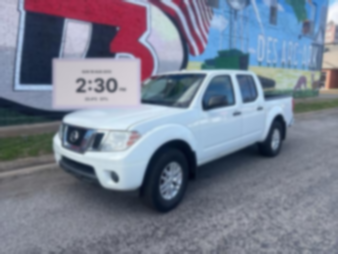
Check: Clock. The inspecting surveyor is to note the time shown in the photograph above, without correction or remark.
2:30
